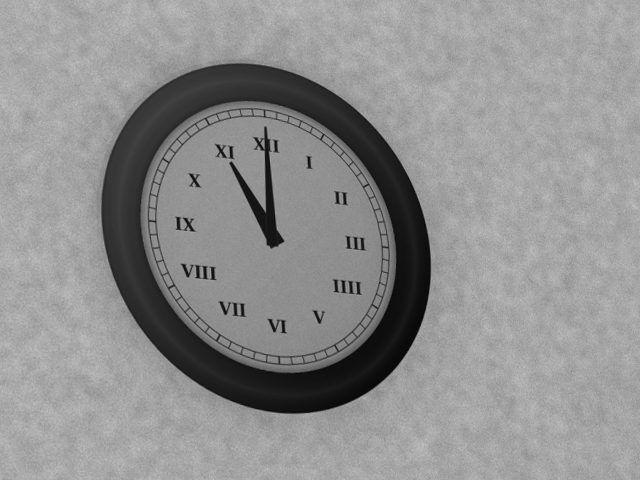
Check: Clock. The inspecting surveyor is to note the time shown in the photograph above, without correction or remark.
11:00
